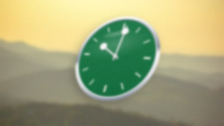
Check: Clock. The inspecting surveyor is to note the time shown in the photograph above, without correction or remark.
10:01
